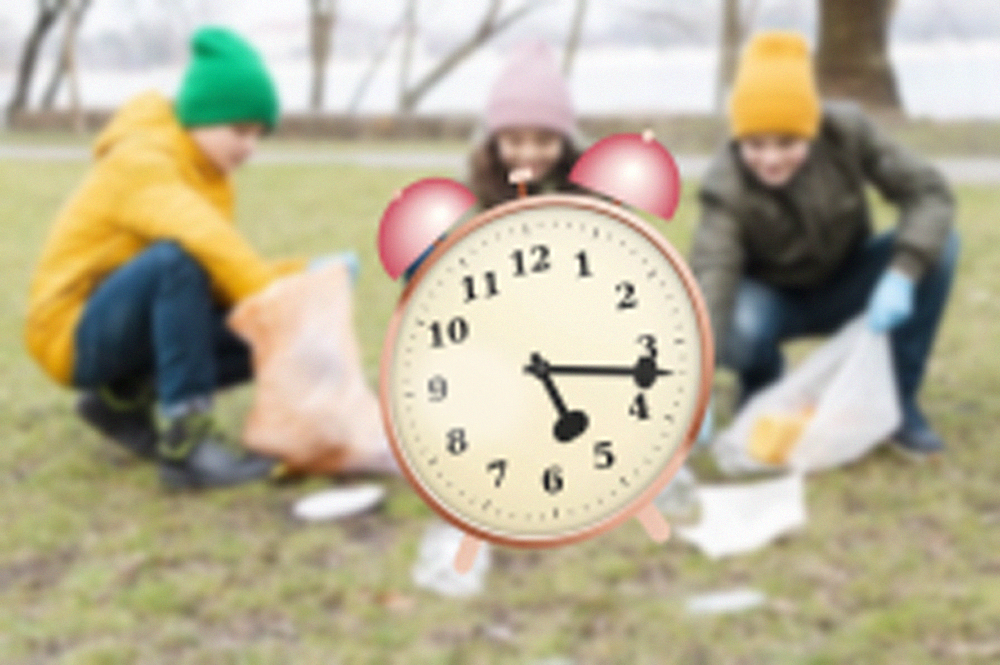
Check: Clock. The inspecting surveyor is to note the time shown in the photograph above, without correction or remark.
5:17
